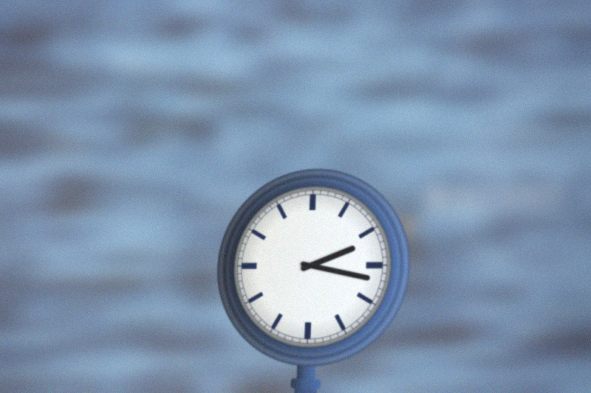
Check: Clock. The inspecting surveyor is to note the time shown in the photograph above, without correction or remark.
2:17
